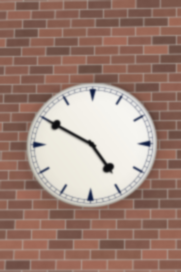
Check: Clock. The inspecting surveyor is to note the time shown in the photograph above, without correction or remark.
4:50
